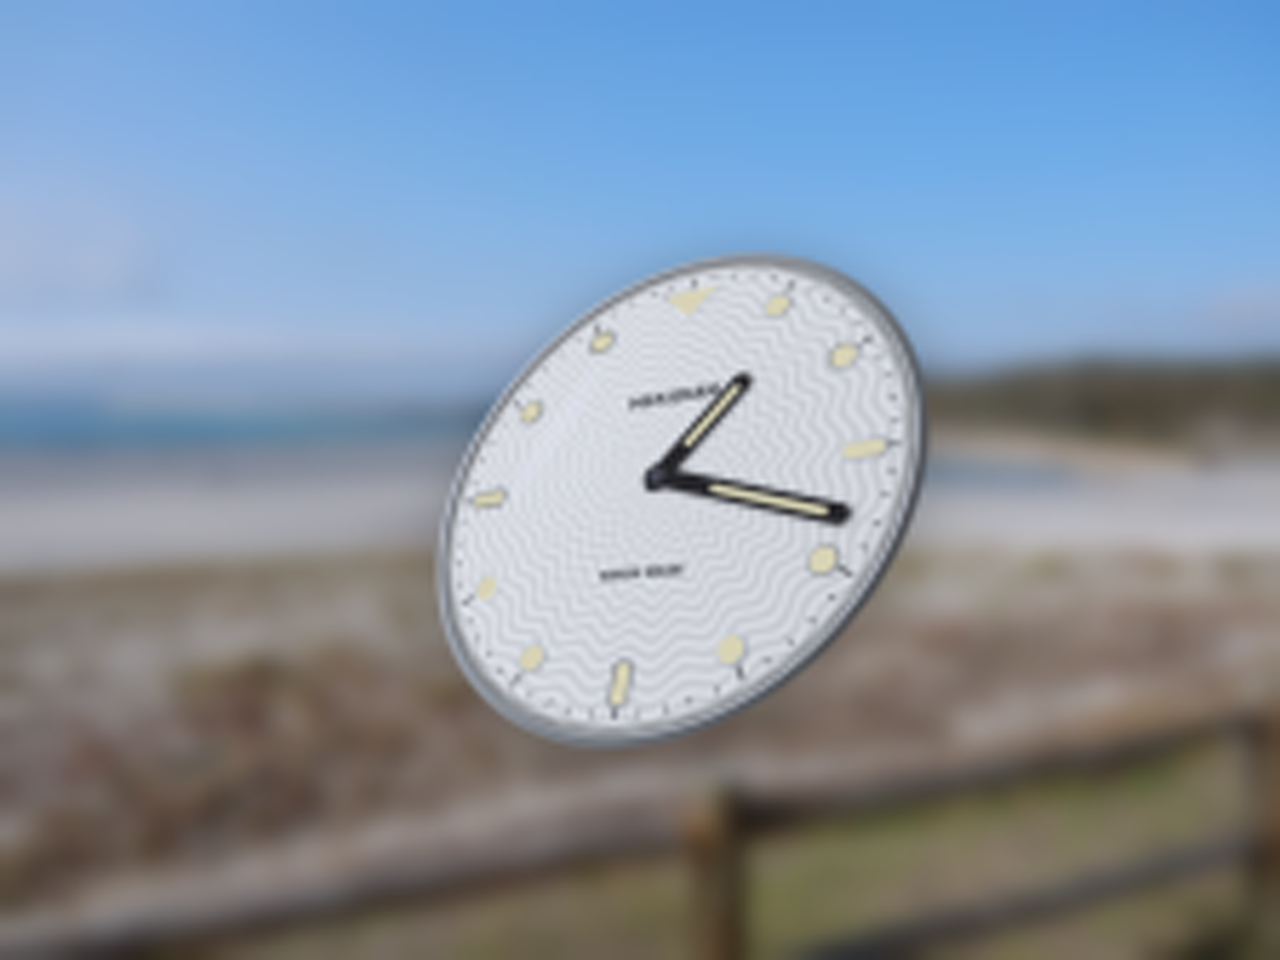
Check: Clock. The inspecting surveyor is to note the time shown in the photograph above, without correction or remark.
1:18
